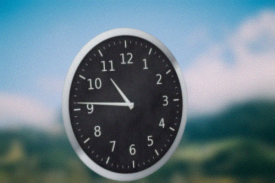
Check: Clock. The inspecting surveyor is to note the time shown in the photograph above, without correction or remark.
10:46
